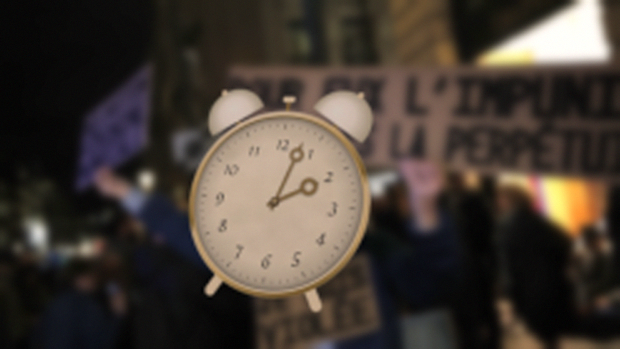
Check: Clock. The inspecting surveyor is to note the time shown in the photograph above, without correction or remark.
2:03
